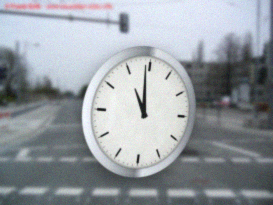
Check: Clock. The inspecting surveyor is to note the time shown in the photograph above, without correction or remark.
10:59
